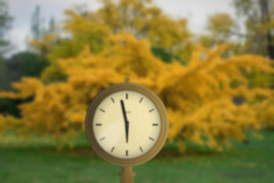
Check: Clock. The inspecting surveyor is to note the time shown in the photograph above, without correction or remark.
5:58
